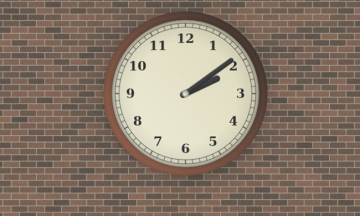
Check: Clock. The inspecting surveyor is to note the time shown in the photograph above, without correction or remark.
2:09
